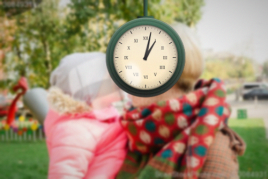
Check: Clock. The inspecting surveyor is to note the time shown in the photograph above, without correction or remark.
1:02
